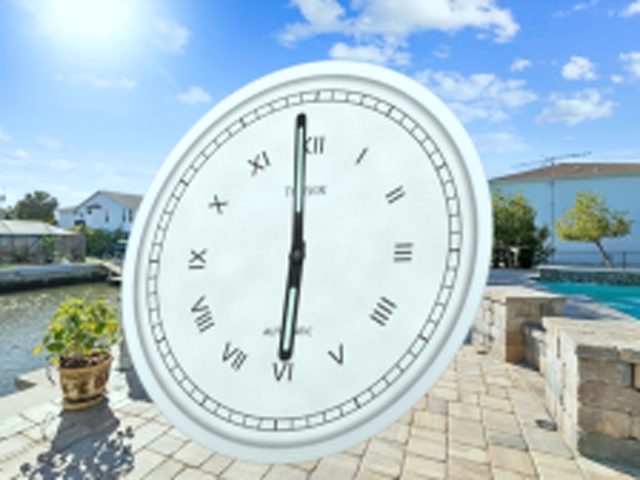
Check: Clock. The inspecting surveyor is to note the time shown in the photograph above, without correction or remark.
5:59
